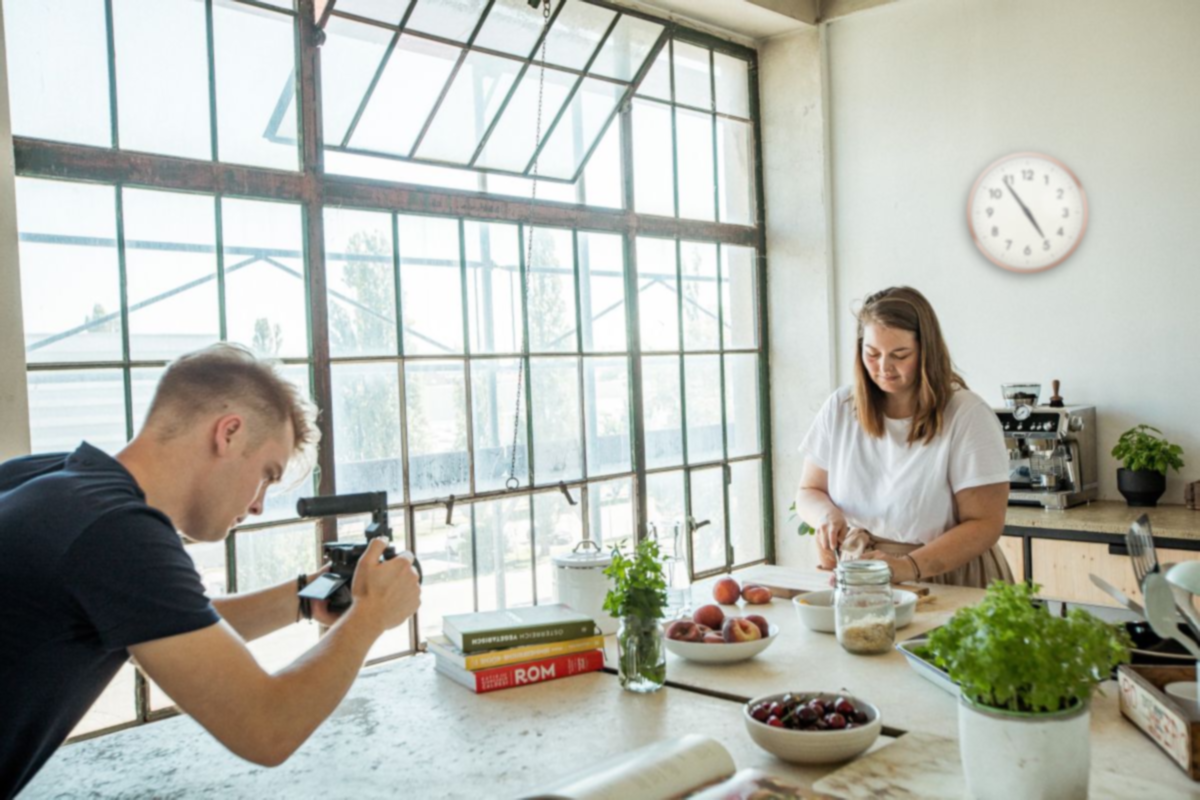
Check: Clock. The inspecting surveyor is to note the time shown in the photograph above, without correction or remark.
4:54
